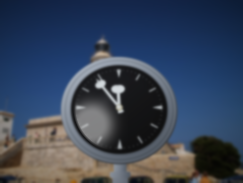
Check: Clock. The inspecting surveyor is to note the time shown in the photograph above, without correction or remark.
11:54
